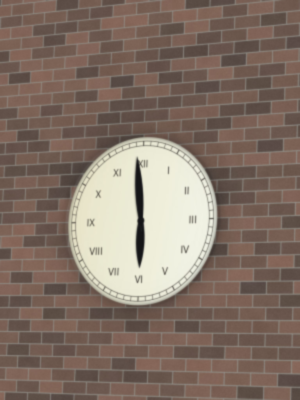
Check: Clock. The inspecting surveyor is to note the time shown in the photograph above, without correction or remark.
5:59
